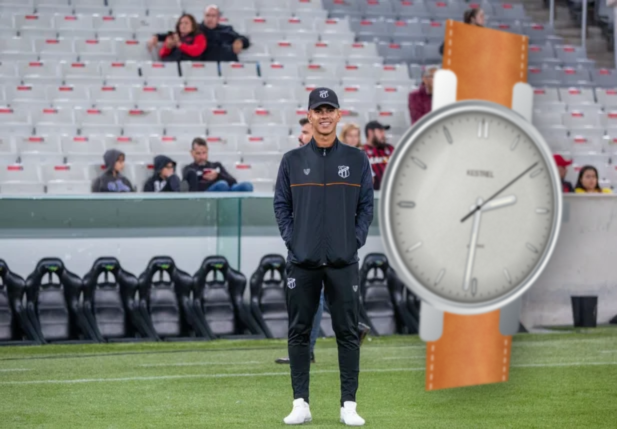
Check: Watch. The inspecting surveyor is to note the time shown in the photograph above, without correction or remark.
2:31:09
